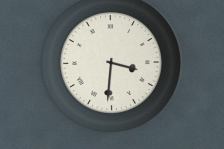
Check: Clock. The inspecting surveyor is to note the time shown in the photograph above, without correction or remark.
3:31
